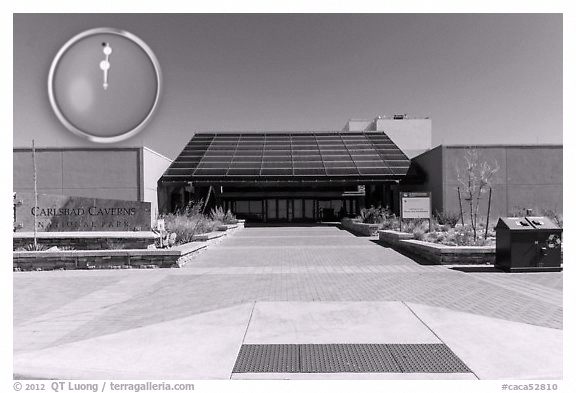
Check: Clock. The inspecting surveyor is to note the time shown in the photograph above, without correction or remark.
12:01
